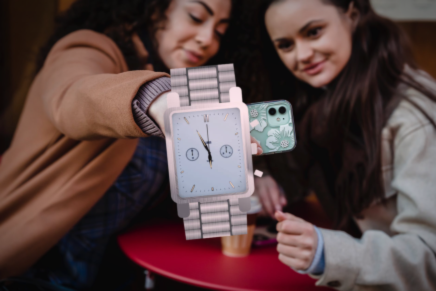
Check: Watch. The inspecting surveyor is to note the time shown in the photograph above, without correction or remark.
5:56
